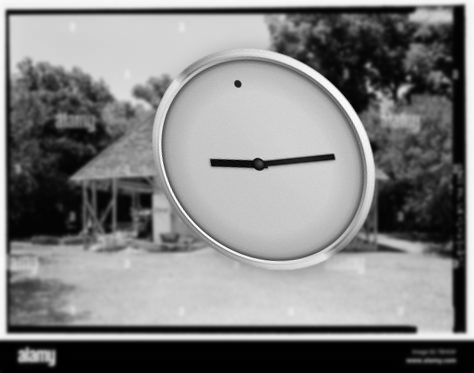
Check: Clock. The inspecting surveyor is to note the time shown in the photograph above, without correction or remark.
9:15
